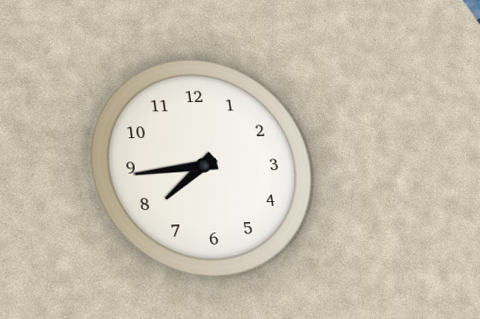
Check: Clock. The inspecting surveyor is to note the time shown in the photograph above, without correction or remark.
7:44
